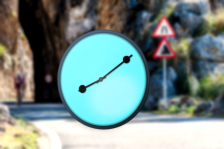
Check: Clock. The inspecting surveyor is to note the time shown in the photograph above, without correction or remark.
8:09
